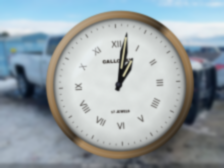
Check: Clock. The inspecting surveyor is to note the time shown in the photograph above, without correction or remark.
1:02
